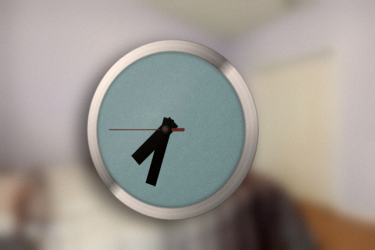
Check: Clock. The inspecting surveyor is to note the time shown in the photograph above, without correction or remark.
7:32:45
